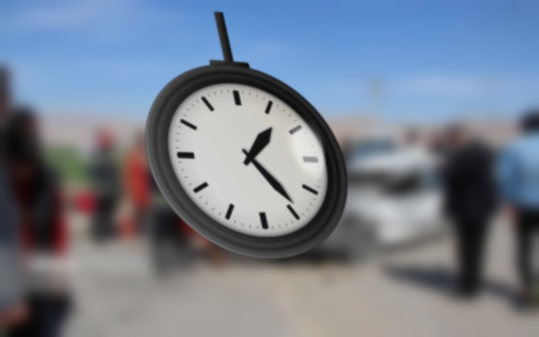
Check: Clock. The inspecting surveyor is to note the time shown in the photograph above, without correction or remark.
1:24
